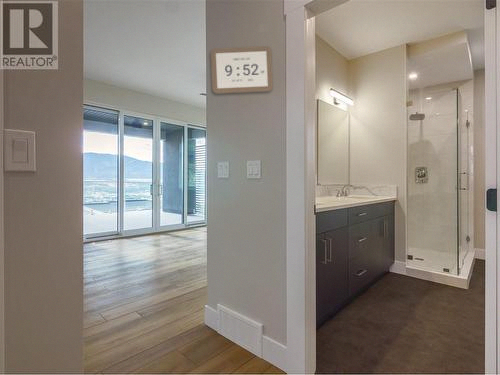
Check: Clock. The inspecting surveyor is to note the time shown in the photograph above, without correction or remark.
9:52
